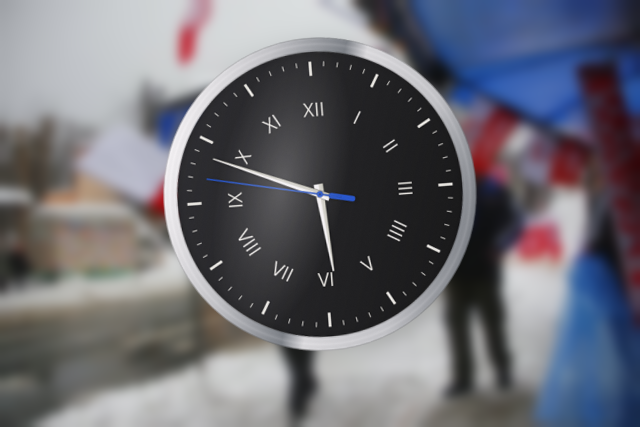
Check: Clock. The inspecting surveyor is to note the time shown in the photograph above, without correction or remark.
5:48:47
